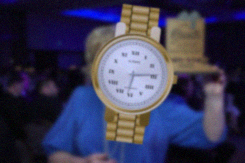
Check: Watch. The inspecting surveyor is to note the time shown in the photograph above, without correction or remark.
6:14
